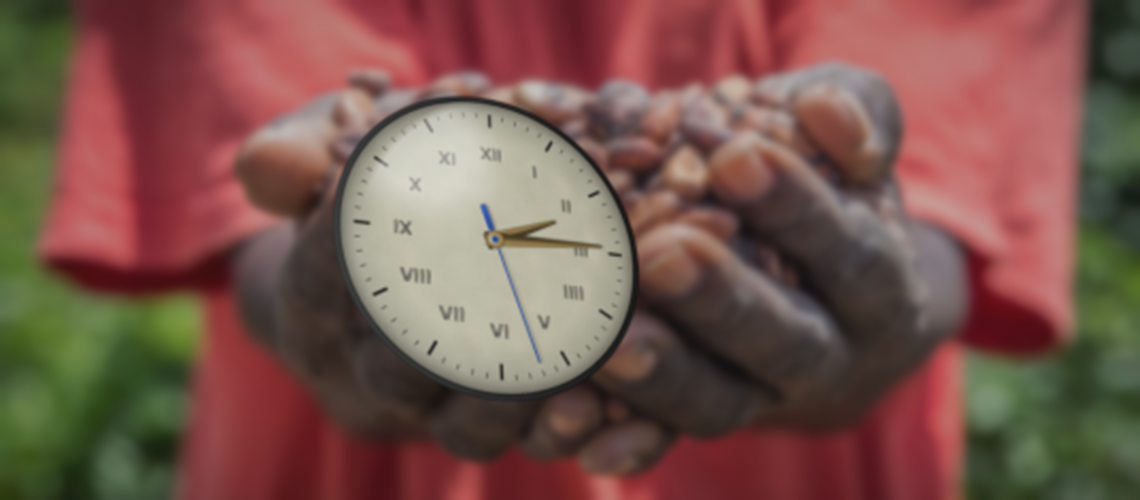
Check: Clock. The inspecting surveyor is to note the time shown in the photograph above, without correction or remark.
2:14:27
